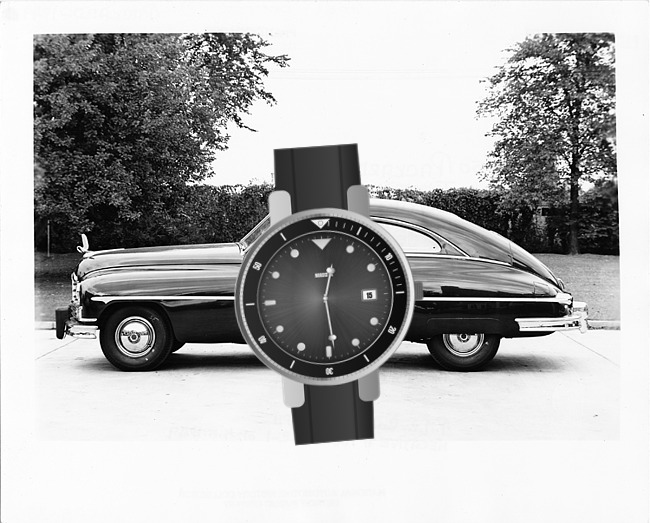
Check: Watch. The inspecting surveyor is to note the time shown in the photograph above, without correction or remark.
12:29
